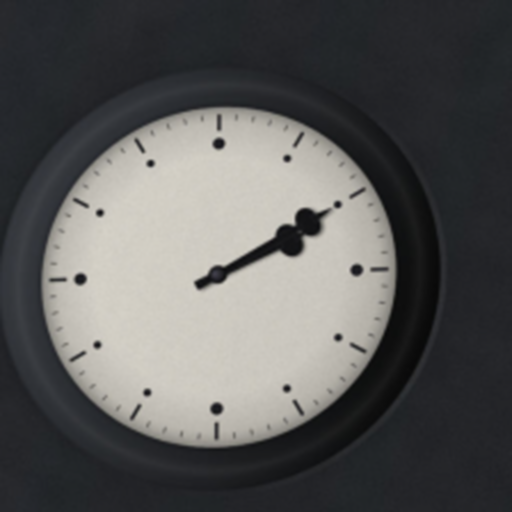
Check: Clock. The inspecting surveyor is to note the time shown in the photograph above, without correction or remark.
2:10
